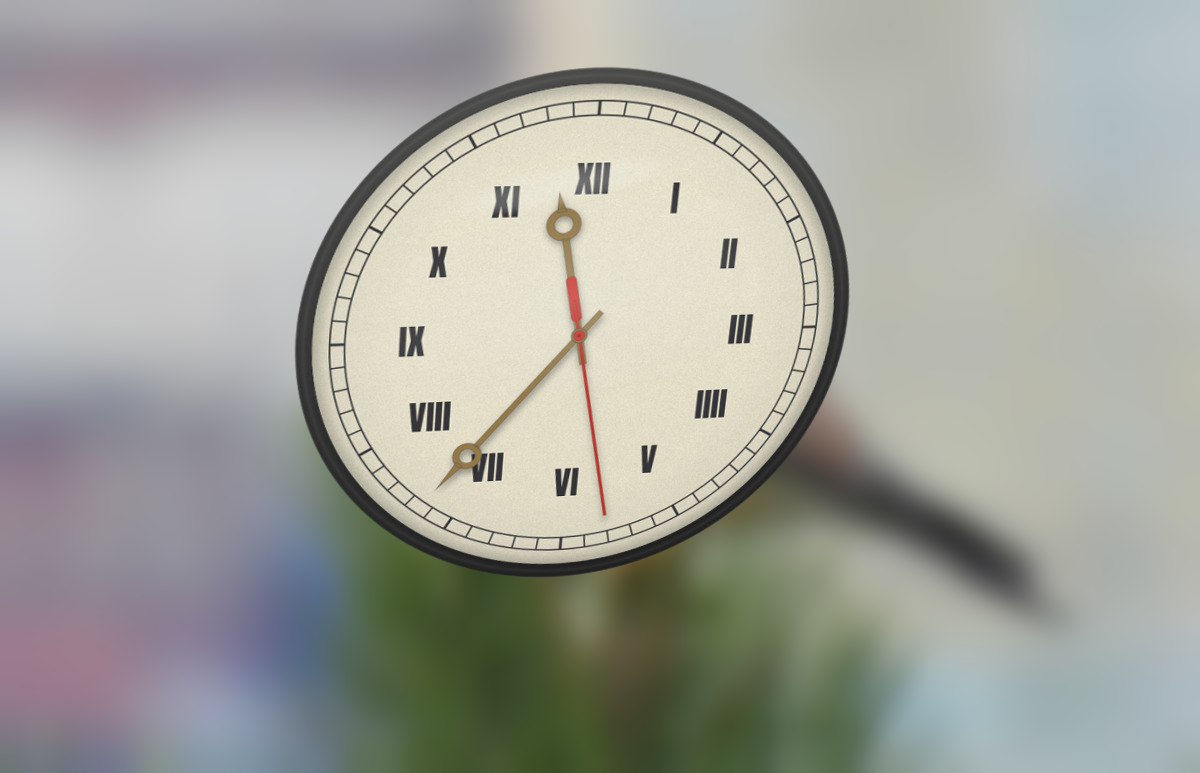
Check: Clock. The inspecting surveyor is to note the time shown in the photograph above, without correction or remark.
11:36:28
